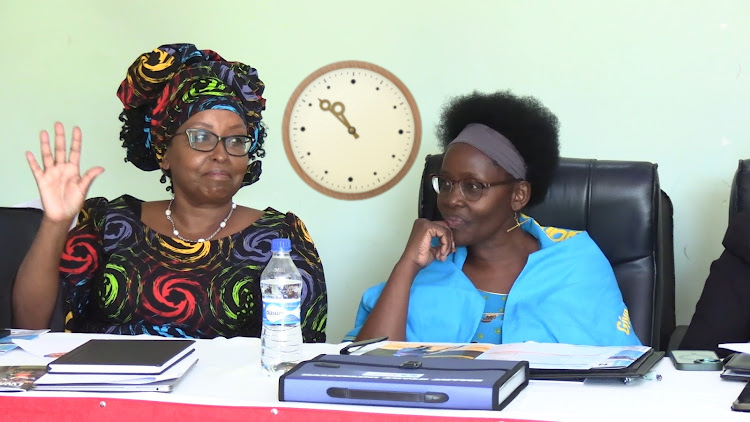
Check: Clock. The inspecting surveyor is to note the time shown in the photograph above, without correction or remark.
10:52
